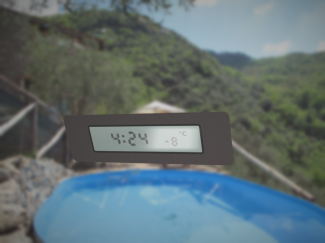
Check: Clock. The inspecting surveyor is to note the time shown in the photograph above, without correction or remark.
4:24
